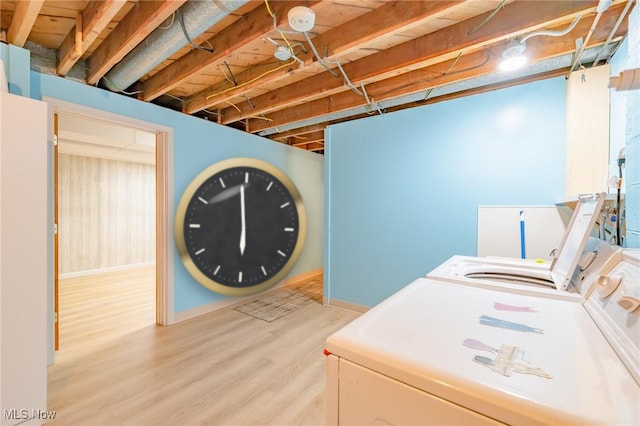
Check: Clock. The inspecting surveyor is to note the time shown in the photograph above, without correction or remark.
5:59
